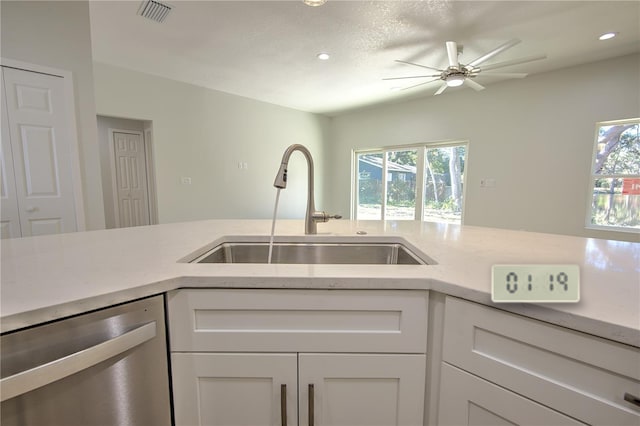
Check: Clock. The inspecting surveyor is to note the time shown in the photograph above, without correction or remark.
1:19
